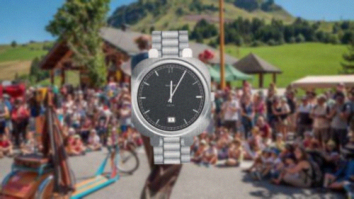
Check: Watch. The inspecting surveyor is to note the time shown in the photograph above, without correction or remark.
12:05
